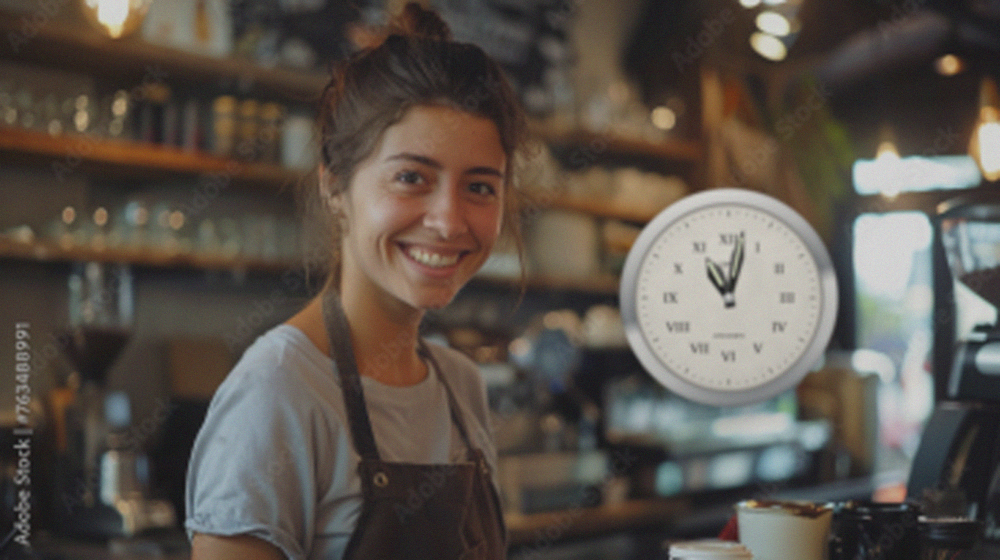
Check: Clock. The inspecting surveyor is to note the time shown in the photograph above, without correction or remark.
11:02
